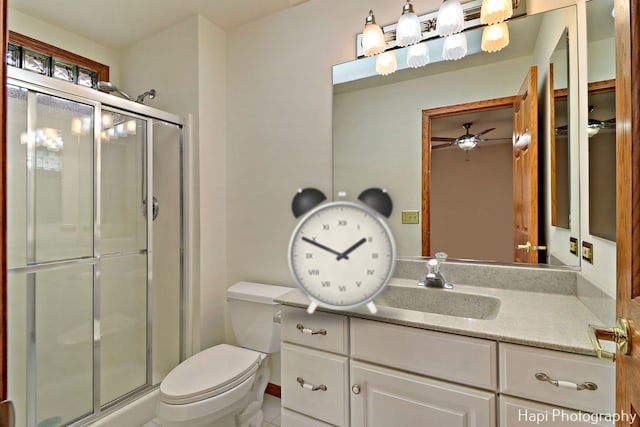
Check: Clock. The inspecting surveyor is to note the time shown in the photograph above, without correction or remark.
1:49
